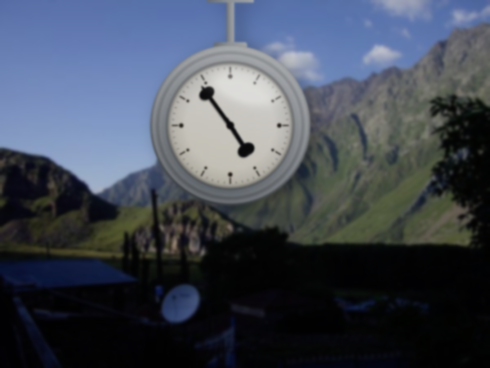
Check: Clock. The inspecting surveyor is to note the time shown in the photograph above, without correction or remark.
4:54
